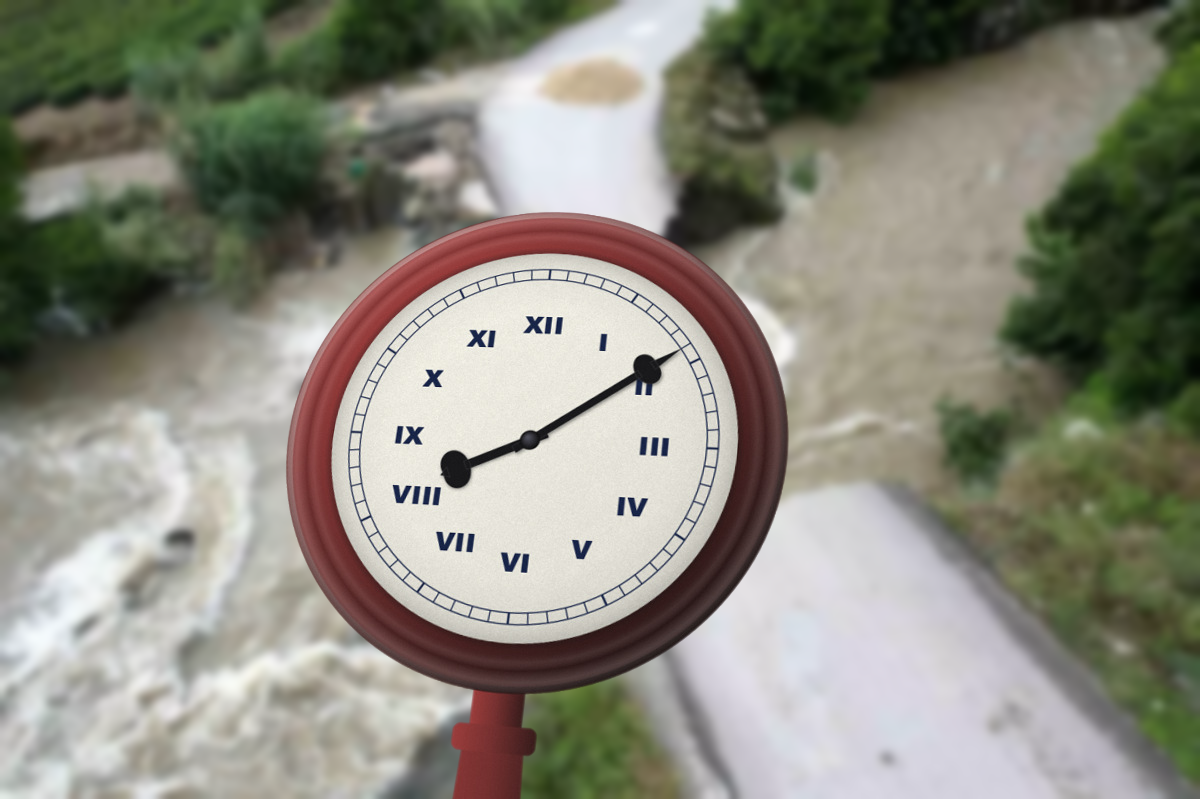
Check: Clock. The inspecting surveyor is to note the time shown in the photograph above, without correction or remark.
8:09
